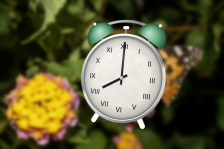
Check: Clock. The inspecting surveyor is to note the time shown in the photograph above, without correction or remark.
8:00
